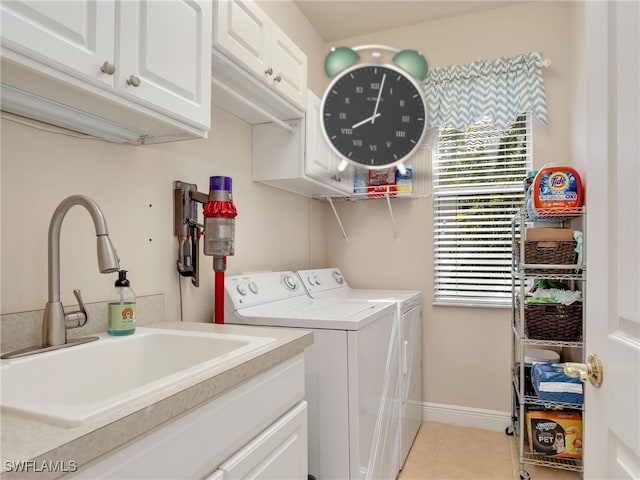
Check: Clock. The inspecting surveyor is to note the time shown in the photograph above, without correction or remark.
8:02
